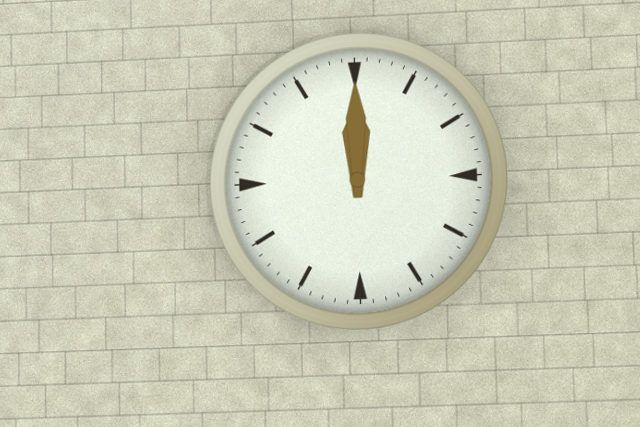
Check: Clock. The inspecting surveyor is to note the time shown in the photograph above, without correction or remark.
12:00
